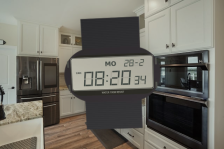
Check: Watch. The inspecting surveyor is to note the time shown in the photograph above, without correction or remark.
8:20:34
